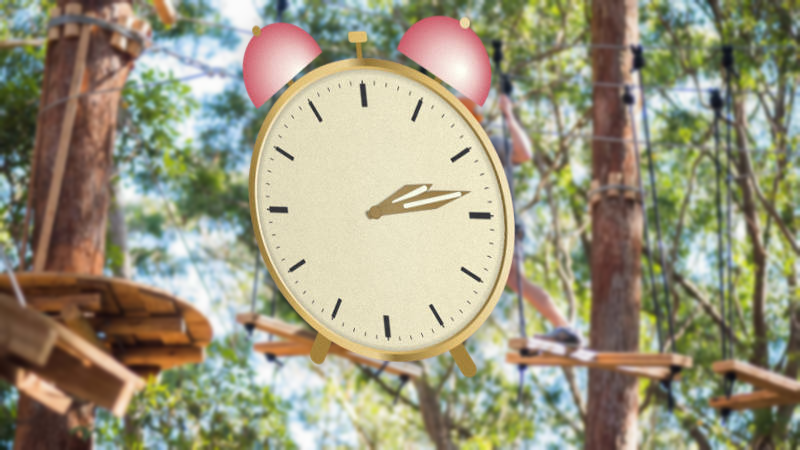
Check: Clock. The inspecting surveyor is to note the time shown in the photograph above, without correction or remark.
2:13
